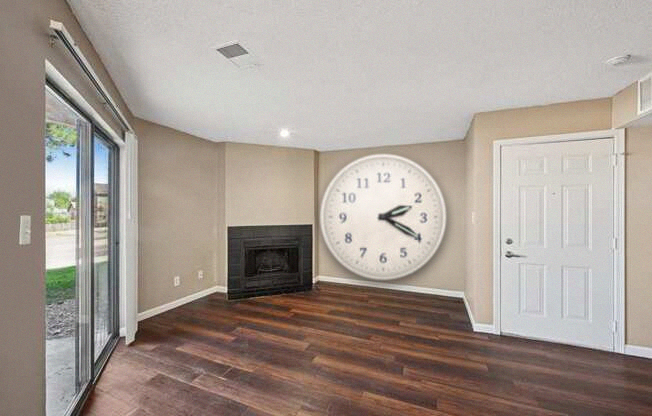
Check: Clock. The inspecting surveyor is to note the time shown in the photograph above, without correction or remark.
2:20
